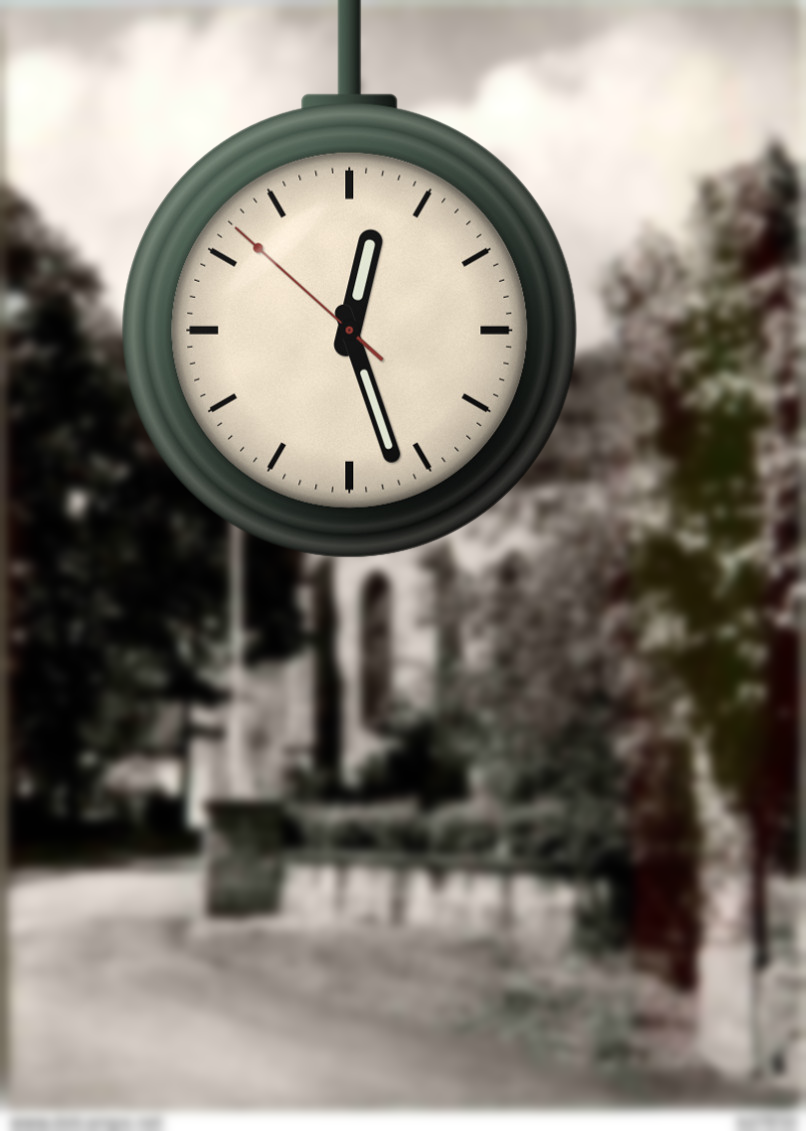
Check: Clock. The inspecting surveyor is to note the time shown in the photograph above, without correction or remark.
12:26:52
